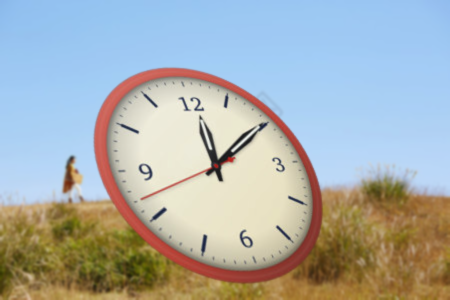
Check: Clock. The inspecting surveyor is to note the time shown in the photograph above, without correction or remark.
12:09:42
